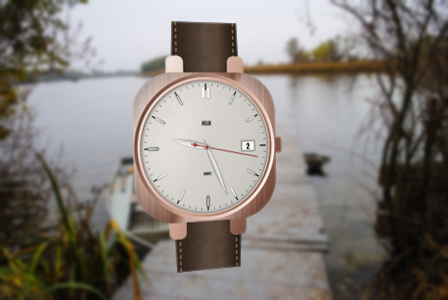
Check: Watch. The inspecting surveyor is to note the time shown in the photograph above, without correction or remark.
9:26:17
